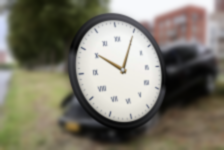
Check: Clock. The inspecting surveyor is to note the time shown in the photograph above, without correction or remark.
10:05
